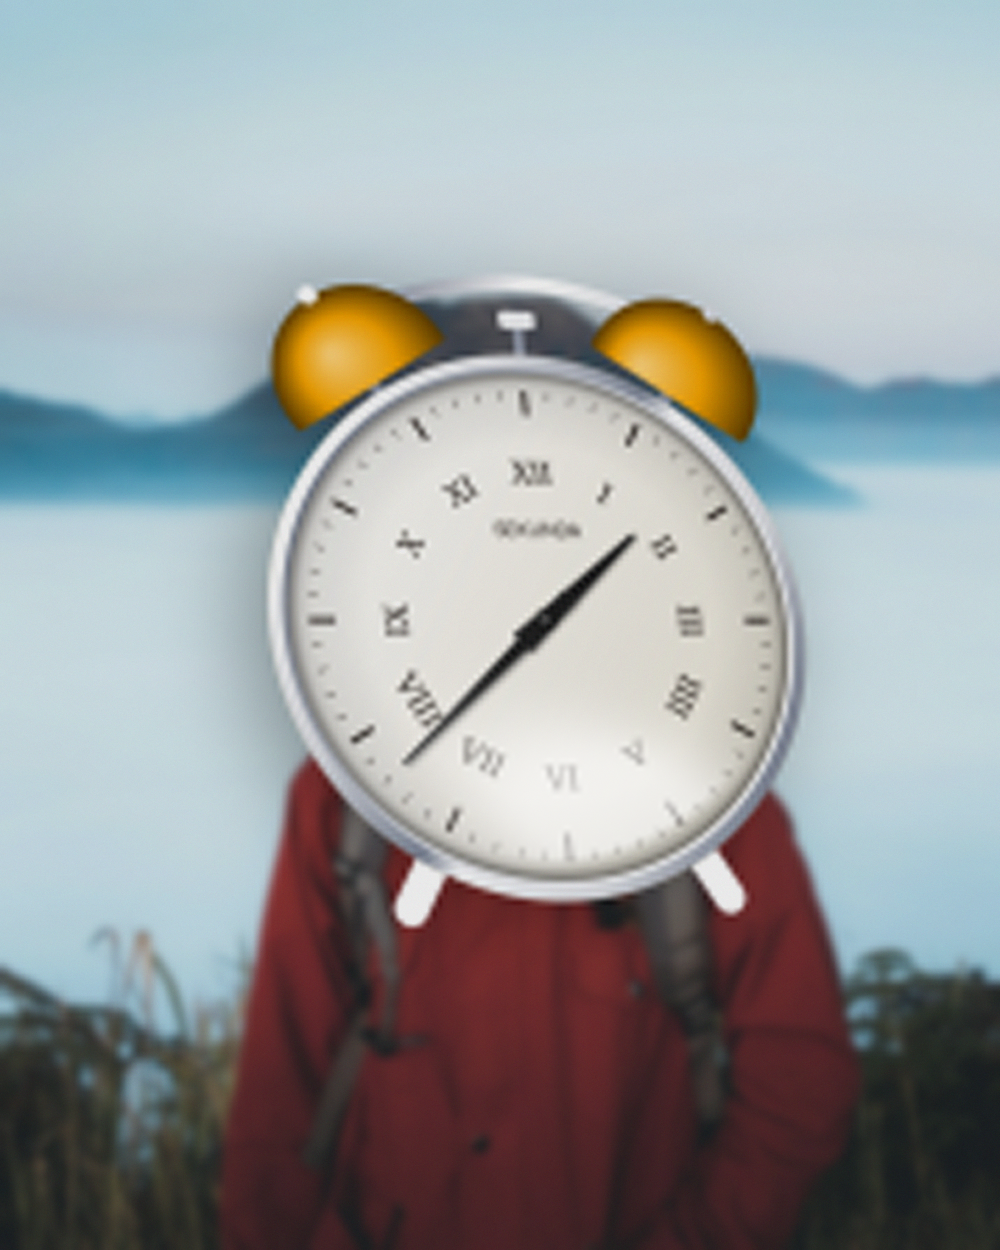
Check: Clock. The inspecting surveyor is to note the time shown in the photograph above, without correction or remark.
1:38
